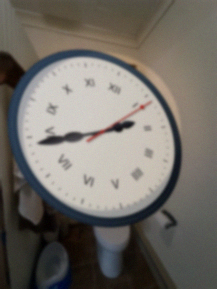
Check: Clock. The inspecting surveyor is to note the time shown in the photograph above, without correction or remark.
1:39:06
